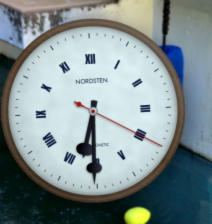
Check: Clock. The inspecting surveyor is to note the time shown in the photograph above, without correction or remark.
6:30:20
